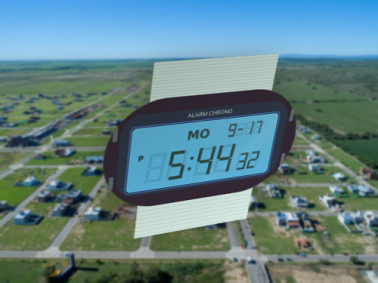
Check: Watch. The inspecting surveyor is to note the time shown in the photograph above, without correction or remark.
5:44:32
